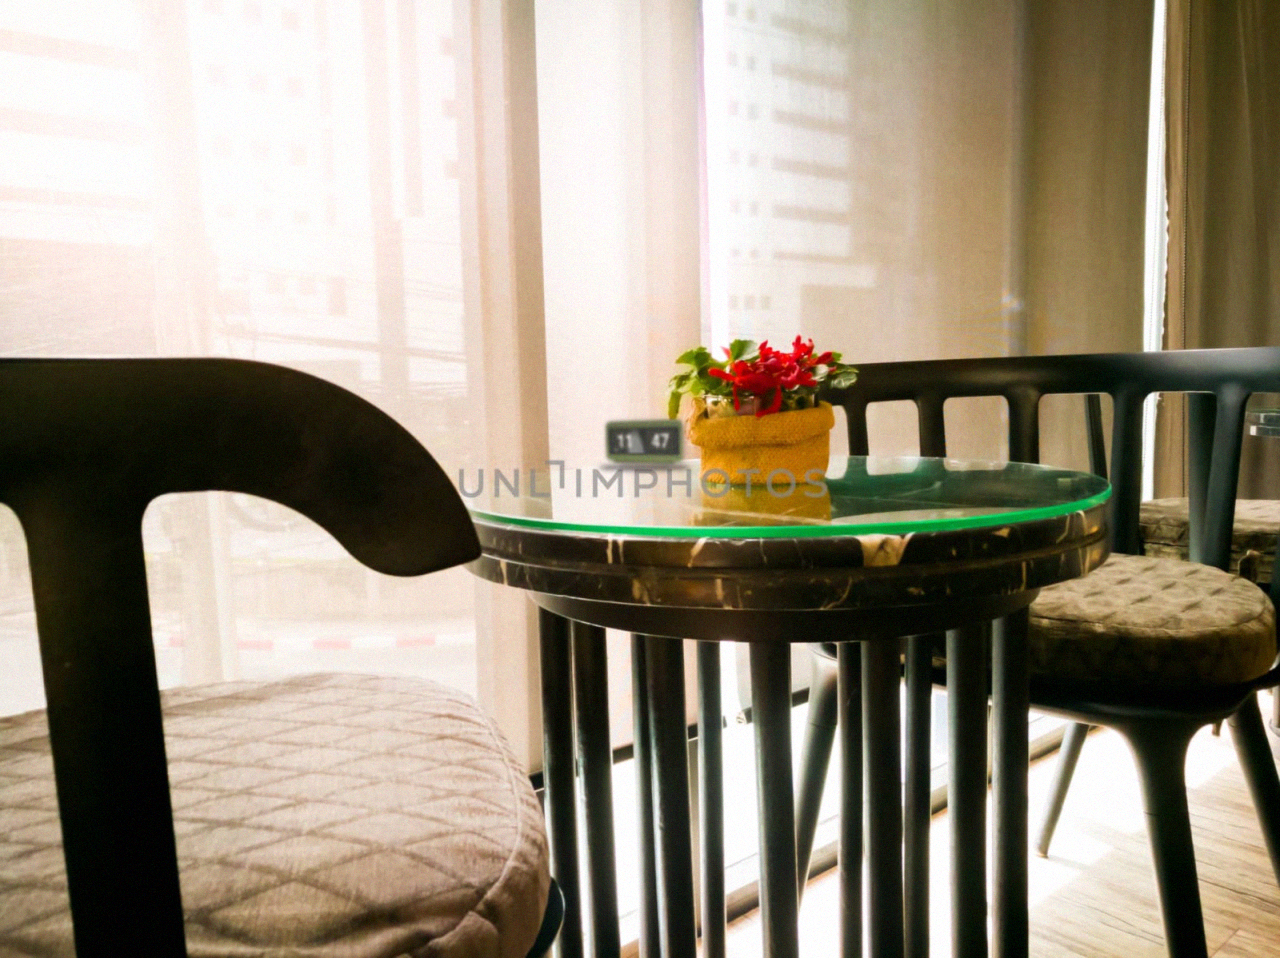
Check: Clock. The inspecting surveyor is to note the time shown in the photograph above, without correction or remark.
11:47
